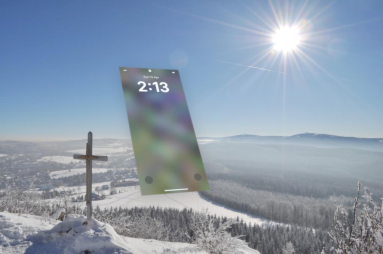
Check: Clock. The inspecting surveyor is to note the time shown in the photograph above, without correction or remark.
2:13
